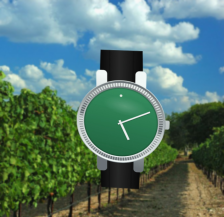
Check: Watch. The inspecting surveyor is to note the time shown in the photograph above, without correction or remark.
5:11
